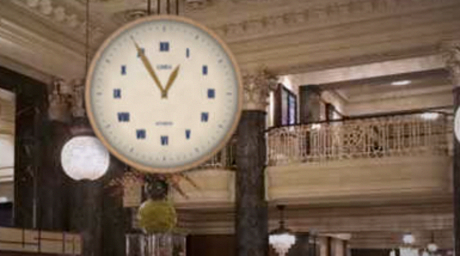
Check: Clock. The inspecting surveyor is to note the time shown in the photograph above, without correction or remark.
12:55
